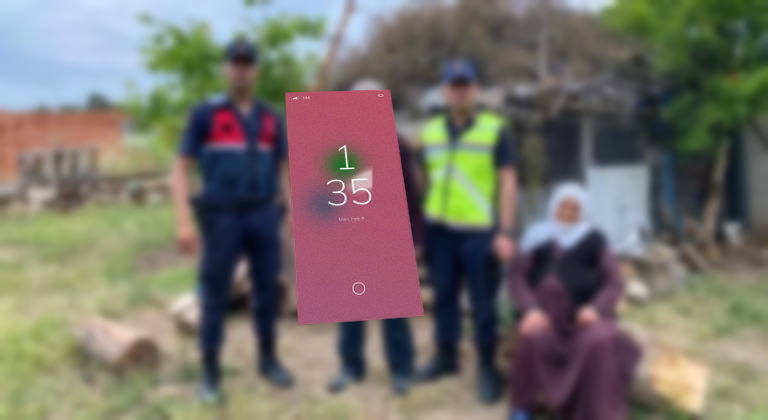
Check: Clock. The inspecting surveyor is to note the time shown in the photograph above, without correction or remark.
1:35
